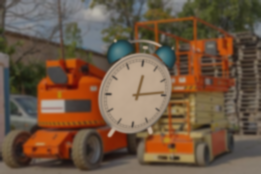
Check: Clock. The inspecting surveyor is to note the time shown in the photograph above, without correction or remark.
12:14
